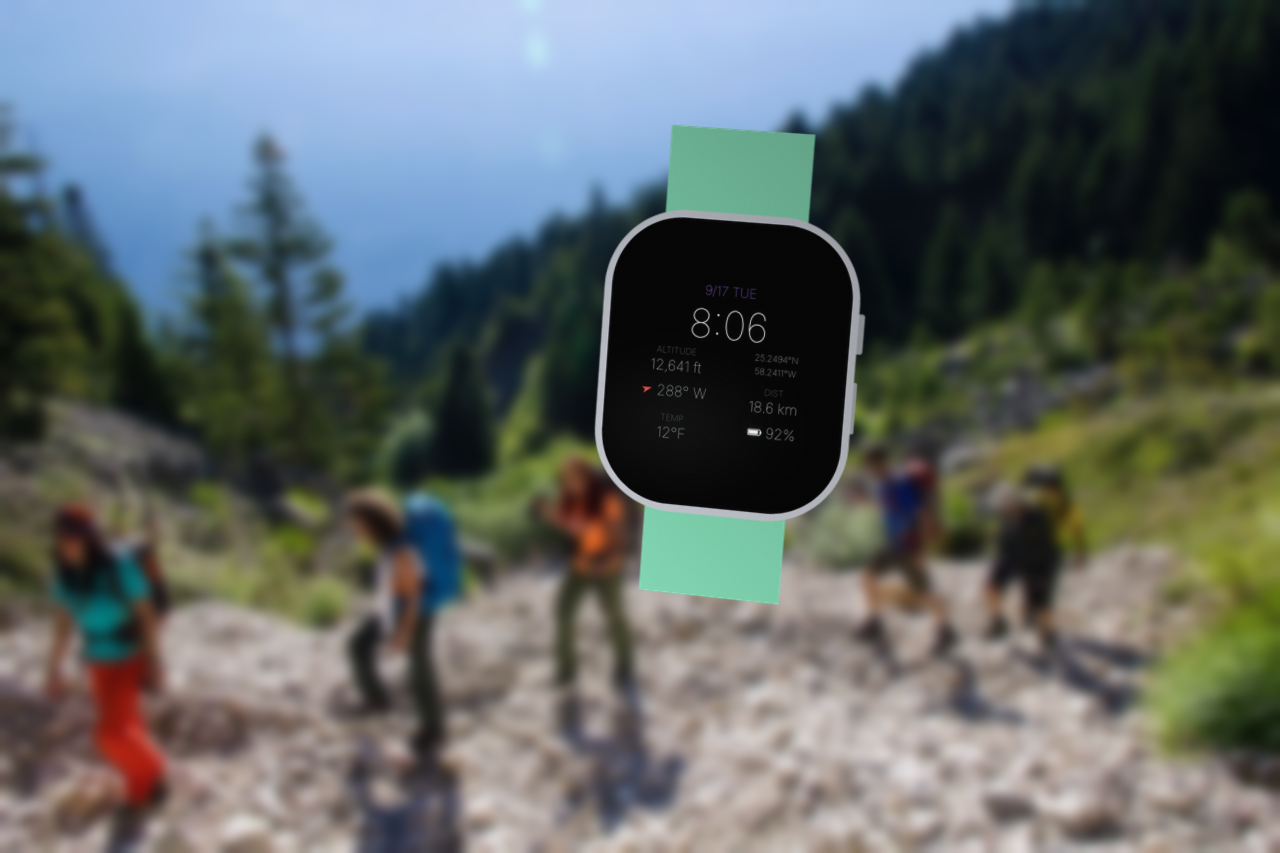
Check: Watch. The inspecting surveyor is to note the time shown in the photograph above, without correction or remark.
8:06
